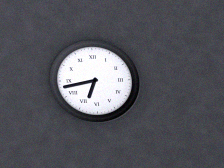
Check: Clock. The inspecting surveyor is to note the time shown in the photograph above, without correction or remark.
6:43
